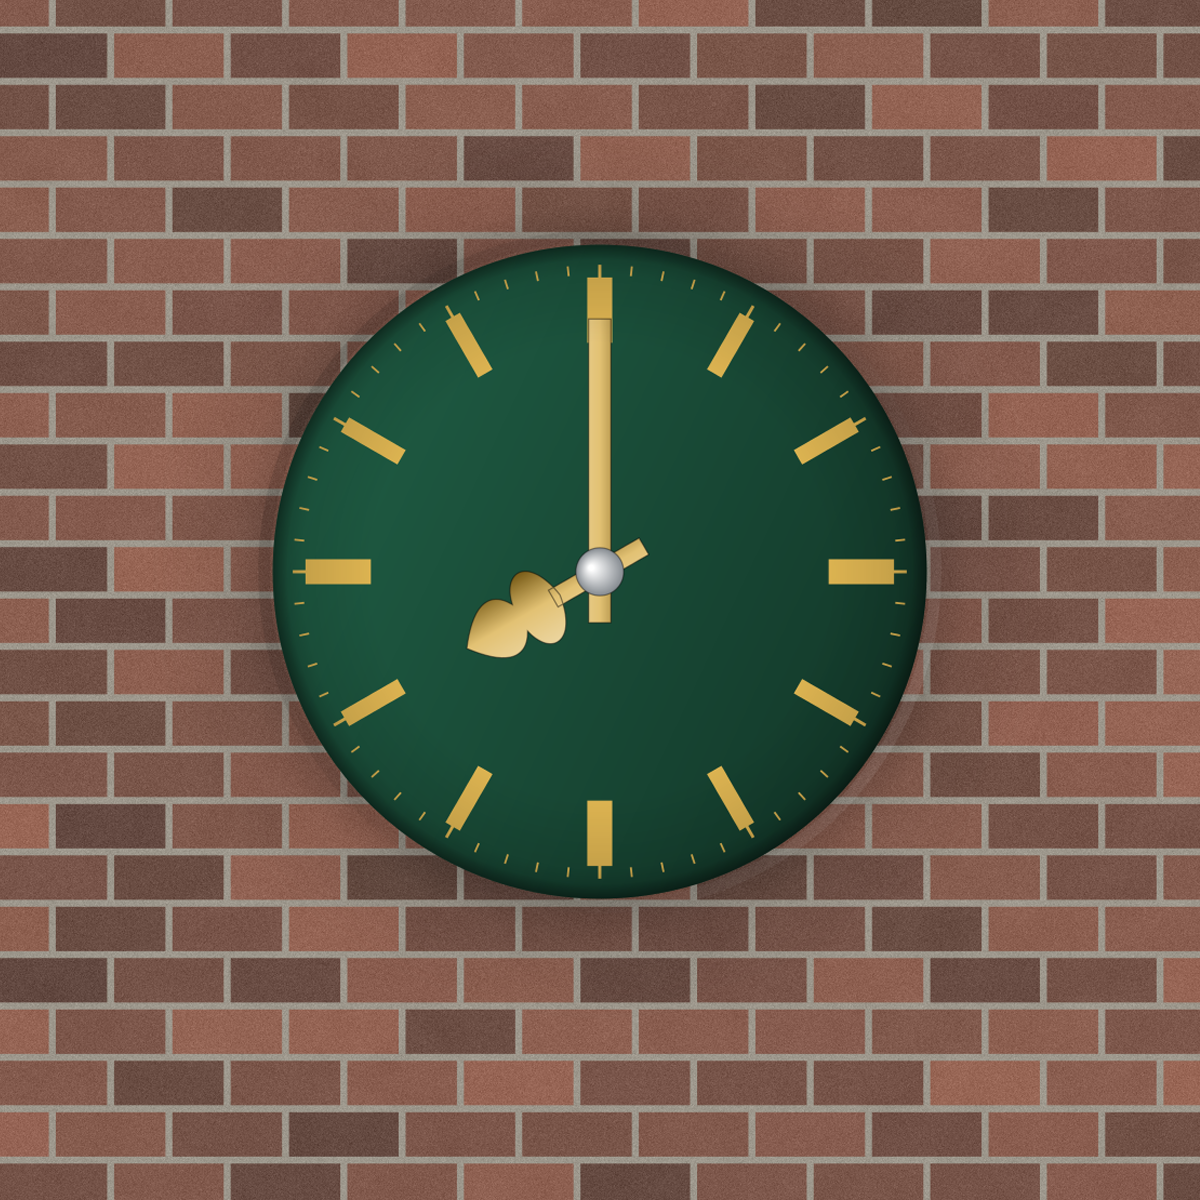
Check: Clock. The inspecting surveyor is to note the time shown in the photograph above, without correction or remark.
8:00
